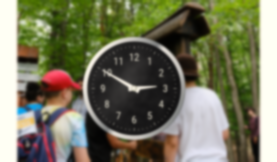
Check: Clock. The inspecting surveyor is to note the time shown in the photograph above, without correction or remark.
2:50
